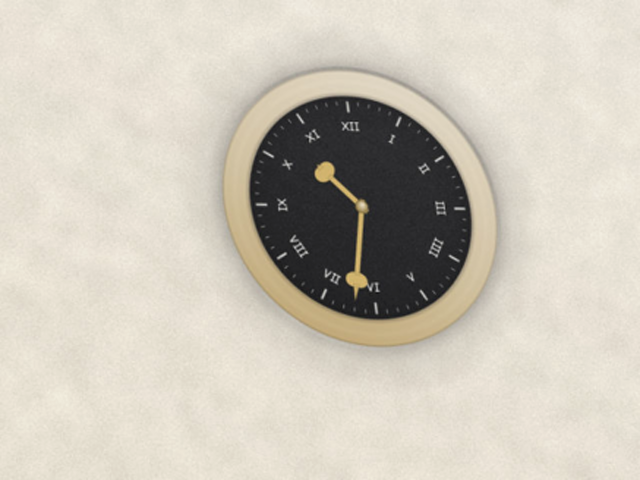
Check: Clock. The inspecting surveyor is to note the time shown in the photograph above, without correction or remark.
10:32
